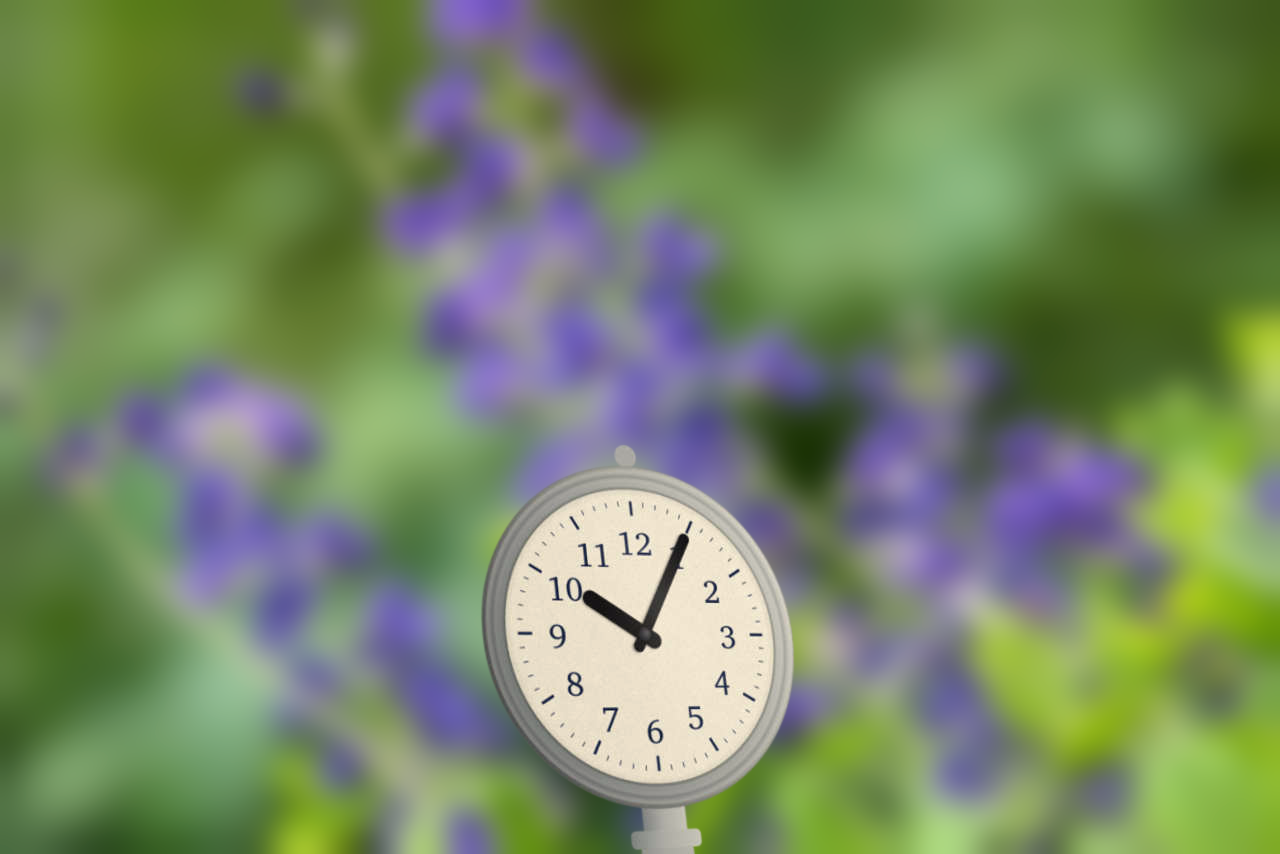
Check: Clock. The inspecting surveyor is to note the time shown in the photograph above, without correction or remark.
10:05
